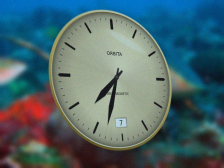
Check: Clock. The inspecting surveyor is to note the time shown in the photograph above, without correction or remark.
7:33
